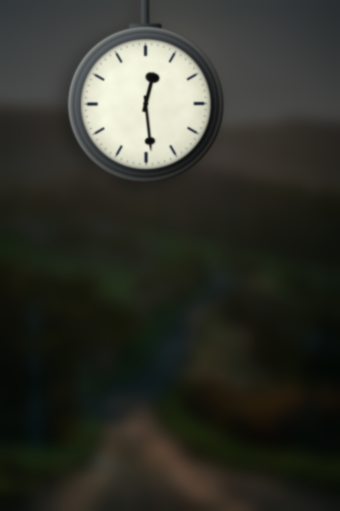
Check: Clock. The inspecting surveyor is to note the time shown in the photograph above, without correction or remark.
12:29
